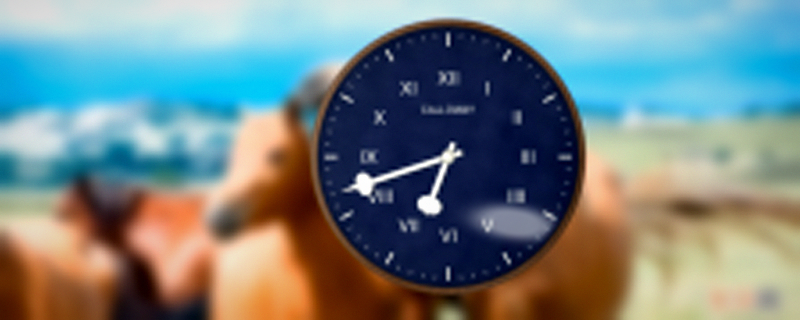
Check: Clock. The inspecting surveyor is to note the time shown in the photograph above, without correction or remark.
6:42
